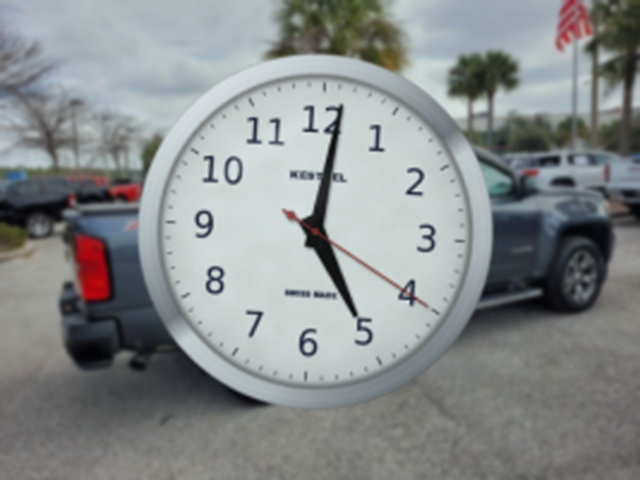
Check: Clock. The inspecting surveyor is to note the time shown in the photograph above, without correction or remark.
5:01:20
